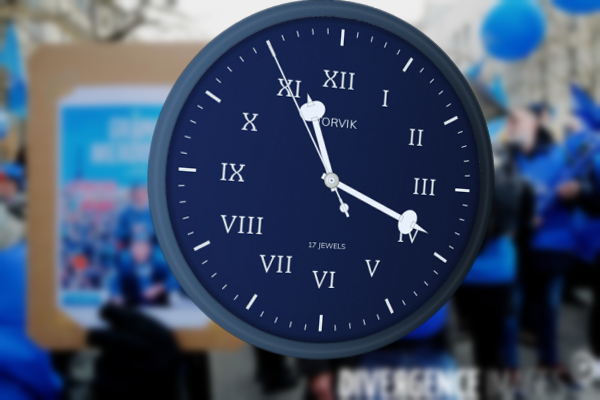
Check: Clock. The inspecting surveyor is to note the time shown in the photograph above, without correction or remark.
11:18:55
